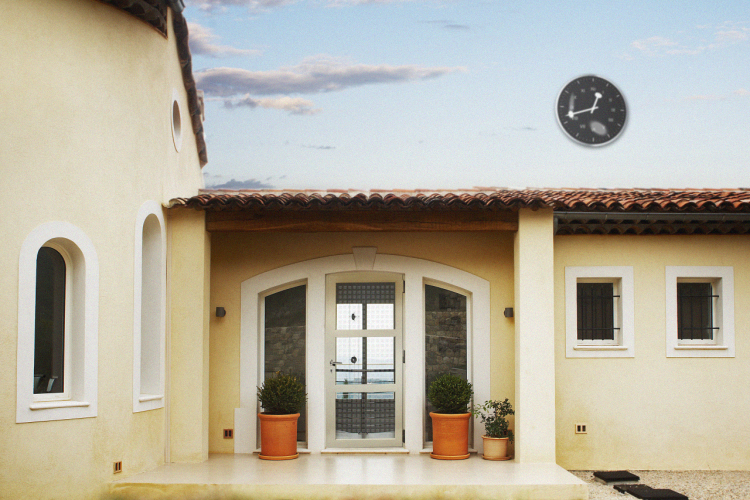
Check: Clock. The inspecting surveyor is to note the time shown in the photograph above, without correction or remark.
12:42
